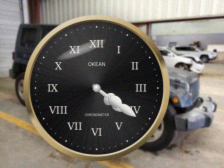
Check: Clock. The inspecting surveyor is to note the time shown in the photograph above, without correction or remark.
4:21
